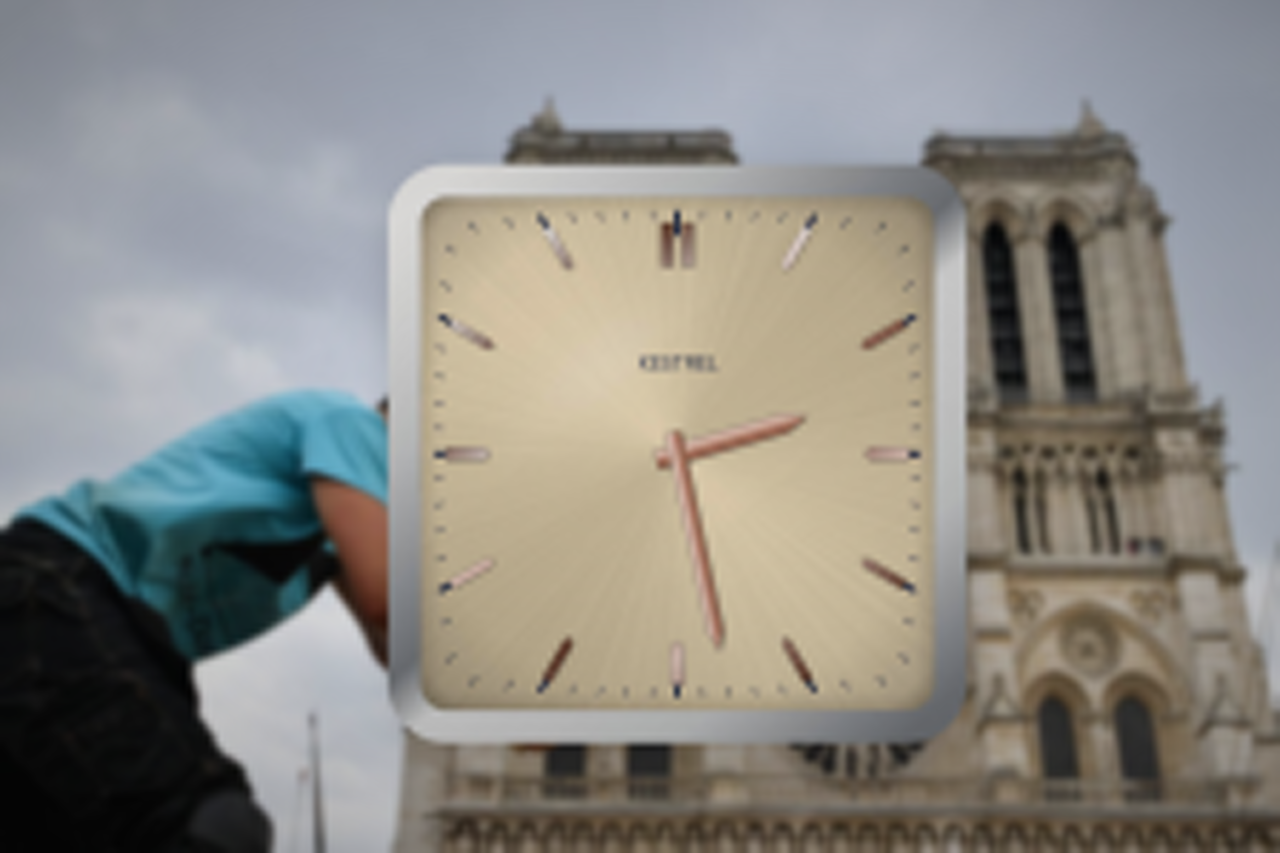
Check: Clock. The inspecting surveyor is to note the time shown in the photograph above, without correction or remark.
2:28
